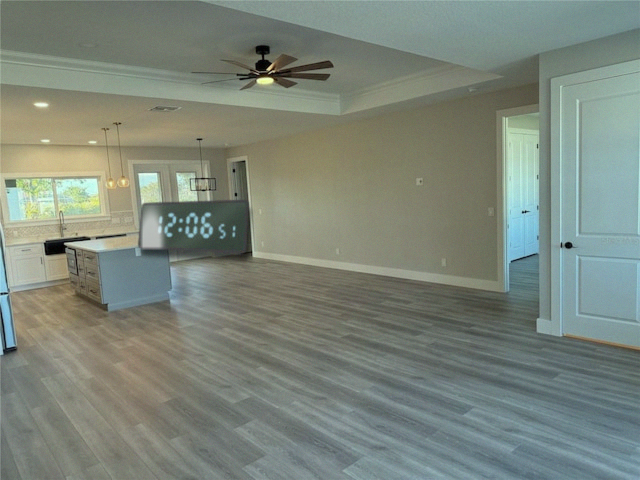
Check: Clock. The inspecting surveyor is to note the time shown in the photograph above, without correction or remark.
12:06:51
